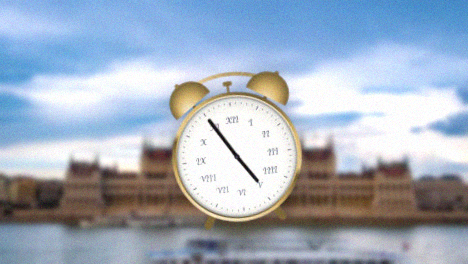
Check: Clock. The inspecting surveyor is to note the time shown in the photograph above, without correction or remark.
4:55
